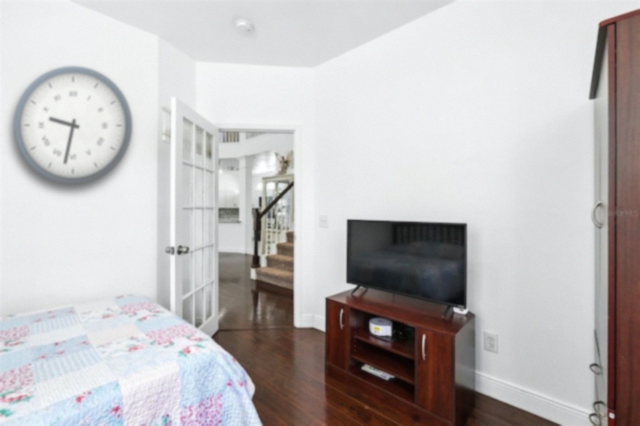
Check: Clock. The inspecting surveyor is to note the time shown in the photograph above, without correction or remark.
9:32
